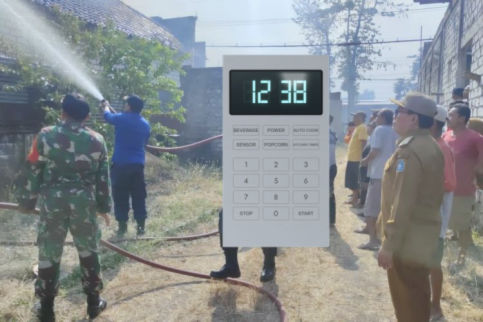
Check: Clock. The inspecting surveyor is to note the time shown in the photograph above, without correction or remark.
12:38
